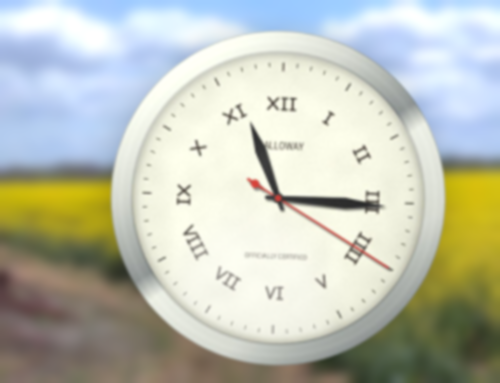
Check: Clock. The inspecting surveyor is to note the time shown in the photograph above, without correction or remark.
11:15:20
